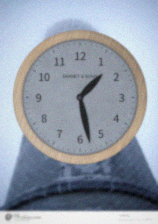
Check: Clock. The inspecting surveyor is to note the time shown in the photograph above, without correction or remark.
1:28
